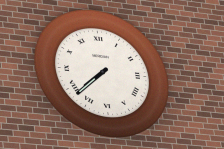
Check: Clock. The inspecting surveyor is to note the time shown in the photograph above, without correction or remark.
7:38
